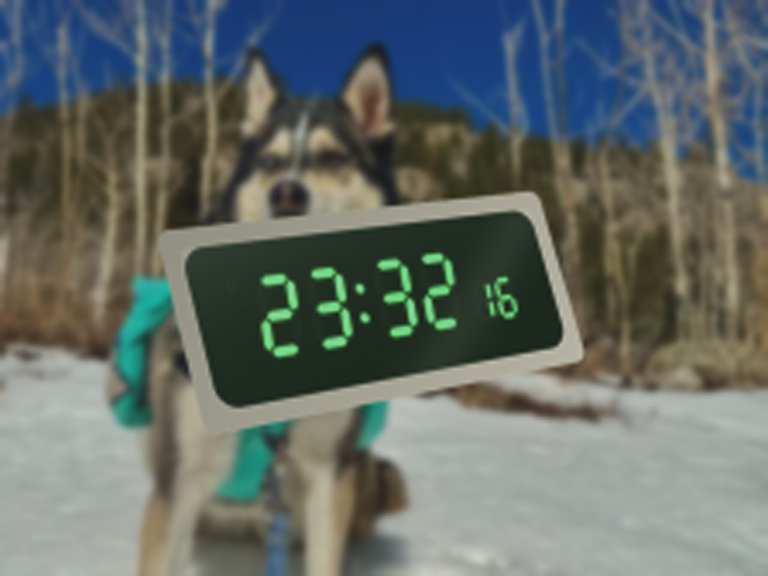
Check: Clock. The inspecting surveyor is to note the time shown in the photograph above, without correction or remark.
23:32:16
